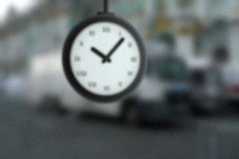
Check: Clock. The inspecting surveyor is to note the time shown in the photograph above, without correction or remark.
10:07
